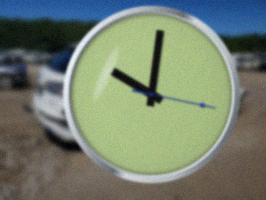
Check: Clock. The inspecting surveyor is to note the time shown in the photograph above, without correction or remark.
10:01:17
